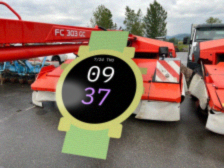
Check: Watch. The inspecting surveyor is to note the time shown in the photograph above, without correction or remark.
9:37
